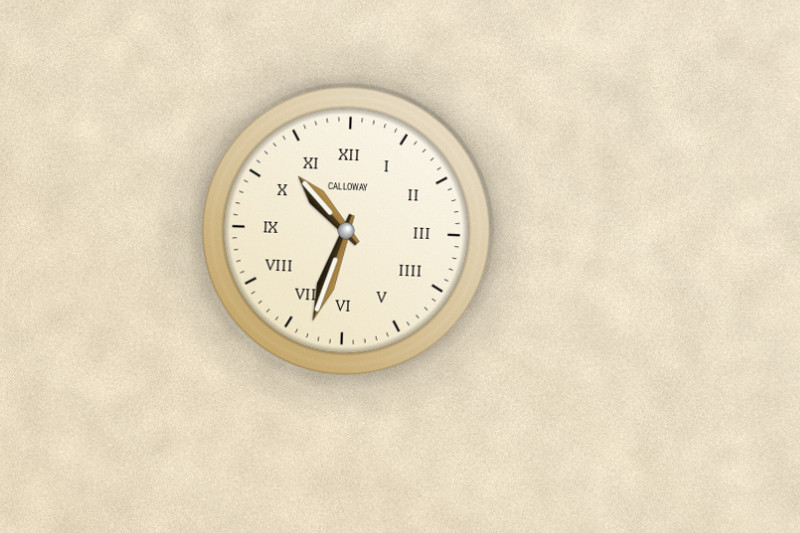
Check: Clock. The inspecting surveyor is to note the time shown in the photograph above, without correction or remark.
10:33
